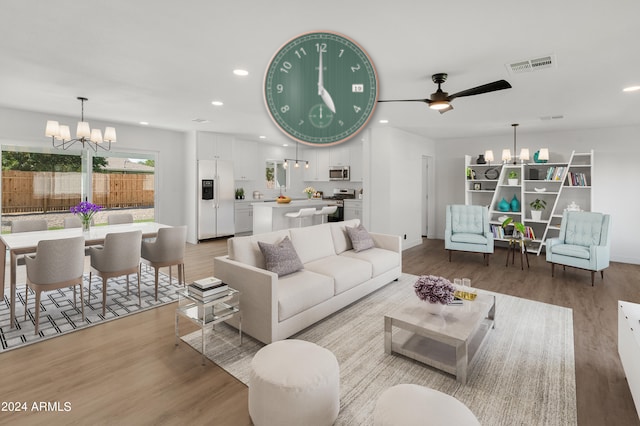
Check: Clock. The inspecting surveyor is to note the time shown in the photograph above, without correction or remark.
5:00
